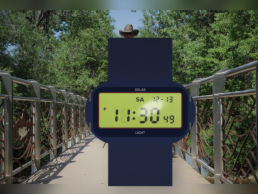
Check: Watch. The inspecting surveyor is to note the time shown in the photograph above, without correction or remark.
11:30
